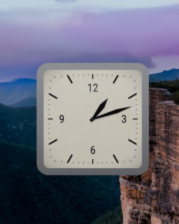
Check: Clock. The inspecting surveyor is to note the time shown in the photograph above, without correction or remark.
1:12
